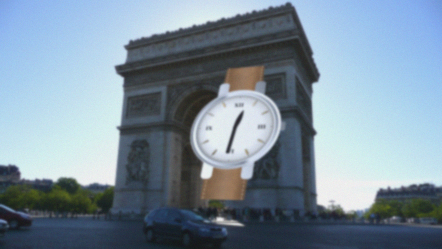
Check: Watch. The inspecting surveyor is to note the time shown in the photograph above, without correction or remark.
12:31
